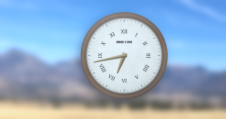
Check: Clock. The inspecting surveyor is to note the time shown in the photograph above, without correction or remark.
6:43
